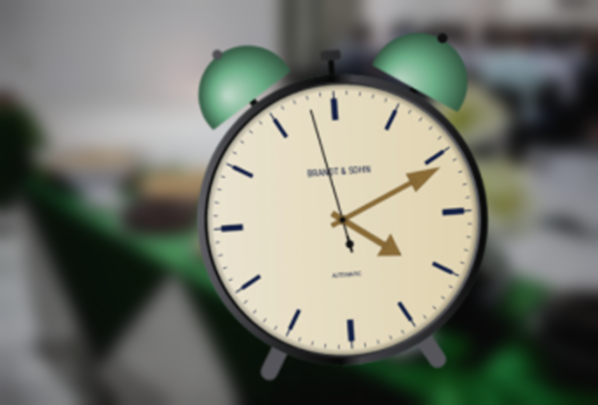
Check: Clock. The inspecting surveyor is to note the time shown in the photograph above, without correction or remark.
4:10:58
